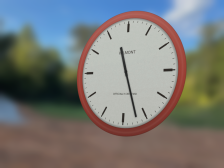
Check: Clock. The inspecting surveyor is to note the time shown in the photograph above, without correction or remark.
11:27
